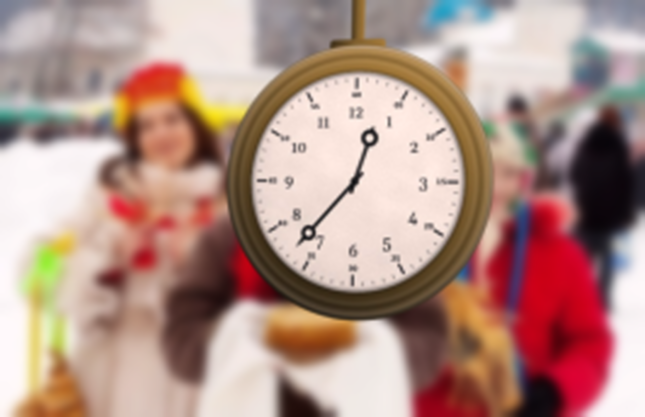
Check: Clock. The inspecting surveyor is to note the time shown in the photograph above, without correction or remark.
12:37
